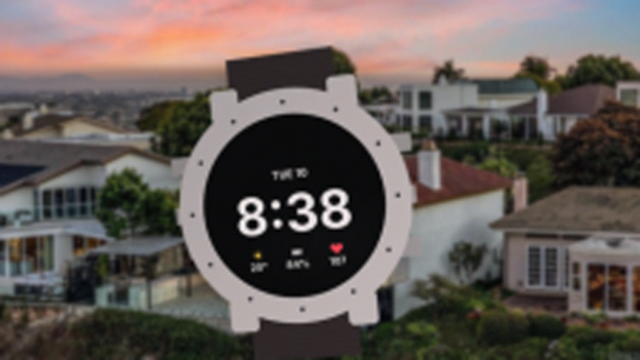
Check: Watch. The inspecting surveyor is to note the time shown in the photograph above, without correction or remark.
8:38
